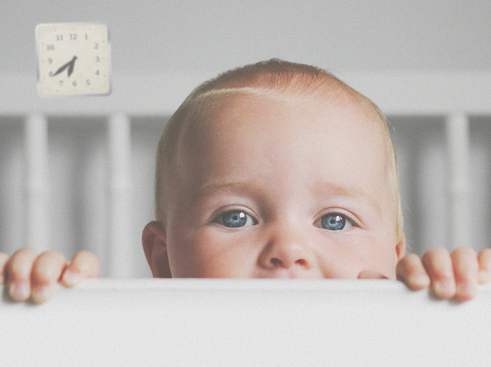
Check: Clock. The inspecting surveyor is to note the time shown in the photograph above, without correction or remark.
6:39
